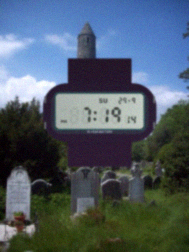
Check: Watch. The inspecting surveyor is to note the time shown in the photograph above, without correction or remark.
7:19
